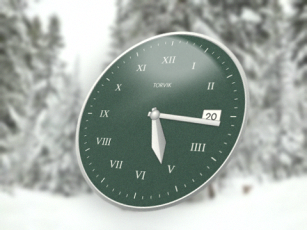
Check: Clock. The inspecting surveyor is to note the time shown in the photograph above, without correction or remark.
5:16
